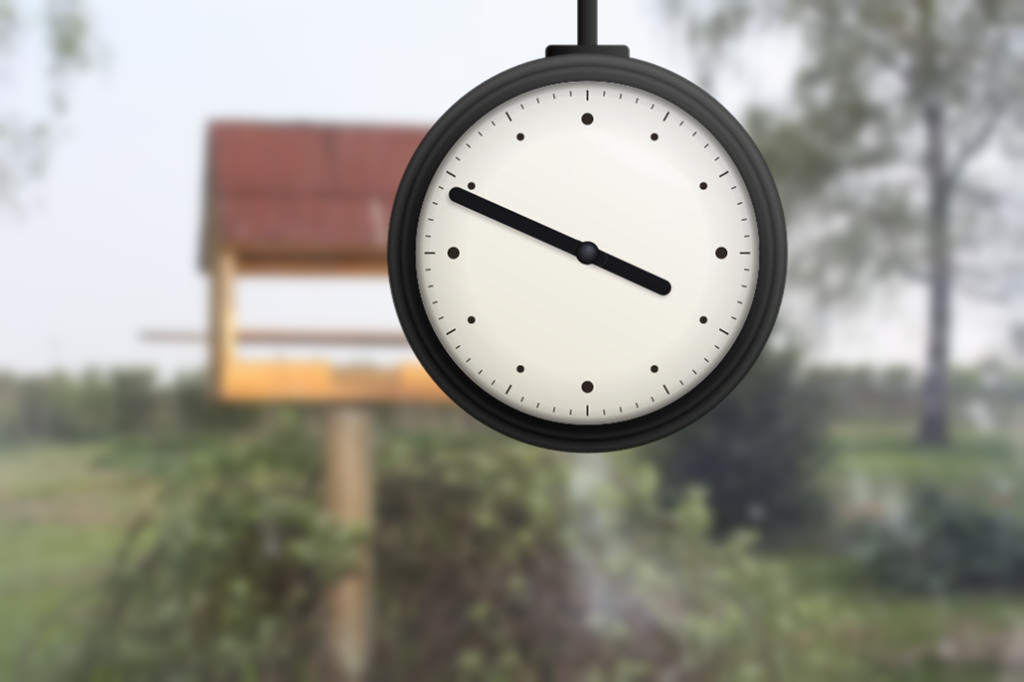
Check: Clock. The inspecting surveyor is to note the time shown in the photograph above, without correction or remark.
3:49
